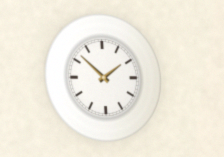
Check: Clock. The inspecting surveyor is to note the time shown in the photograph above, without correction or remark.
1:52
